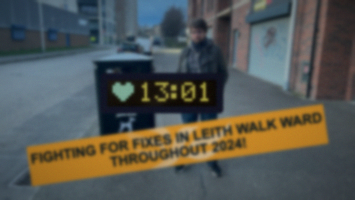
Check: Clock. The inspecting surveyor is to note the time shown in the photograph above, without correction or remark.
13:01
